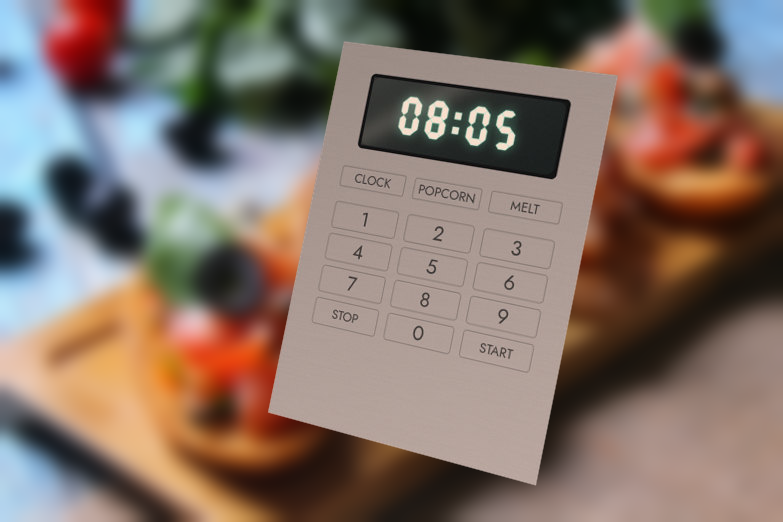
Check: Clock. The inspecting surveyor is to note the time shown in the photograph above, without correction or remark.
8:05
